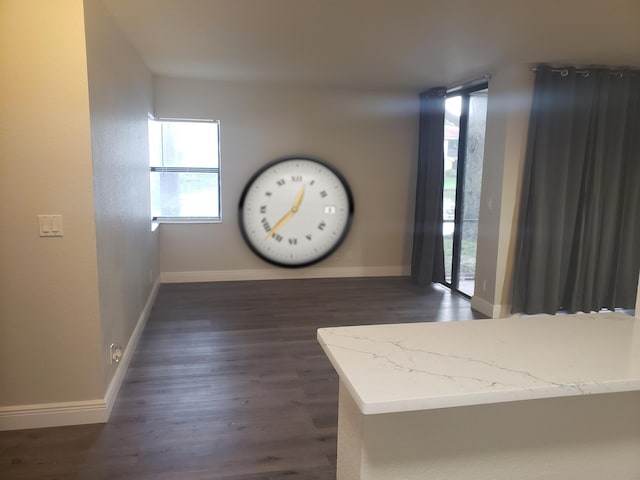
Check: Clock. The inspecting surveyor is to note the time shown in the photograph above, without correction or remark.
12:37
